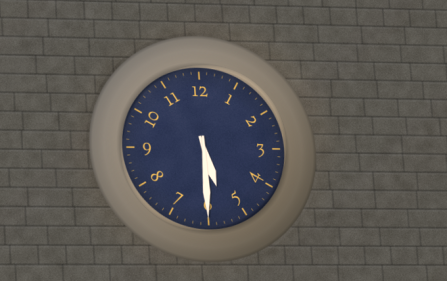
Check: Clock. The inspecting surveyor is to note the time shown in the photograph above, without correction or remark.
5:30
